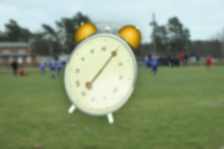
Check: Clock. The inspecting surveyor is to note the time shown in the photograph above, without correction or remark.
7:05
